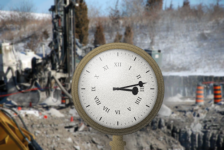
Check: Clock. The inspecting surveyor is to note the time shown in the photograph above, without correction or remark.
3:13
